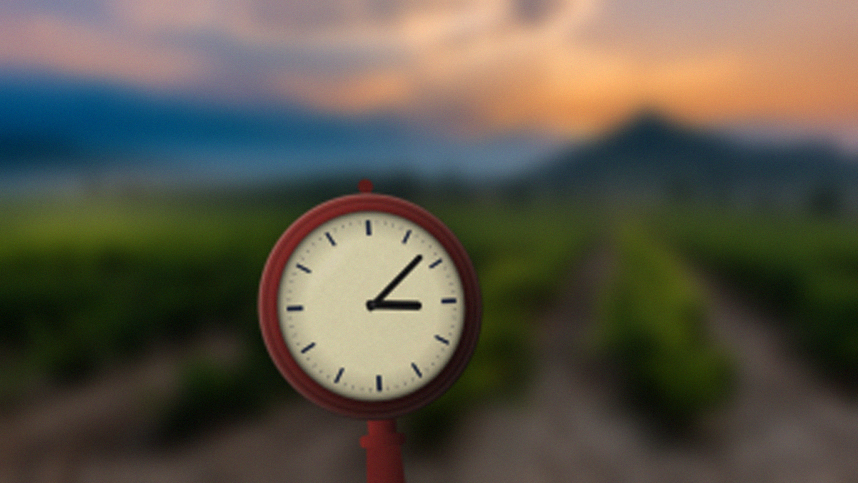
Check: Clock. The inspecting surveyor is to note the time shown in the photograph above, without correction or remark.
3:08
